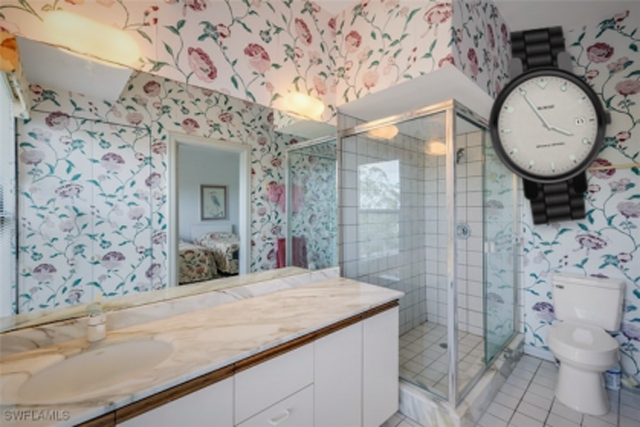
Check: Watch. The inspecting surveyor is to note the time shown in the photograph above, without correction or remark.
3:55
